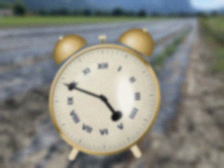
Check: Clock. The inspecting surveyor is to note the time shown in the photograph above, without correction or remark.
4:49
